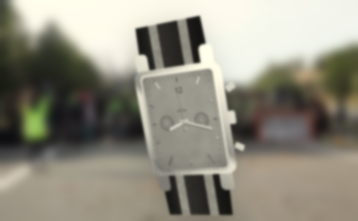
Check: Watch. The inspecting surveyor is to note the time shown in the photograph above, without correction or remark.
8:18
